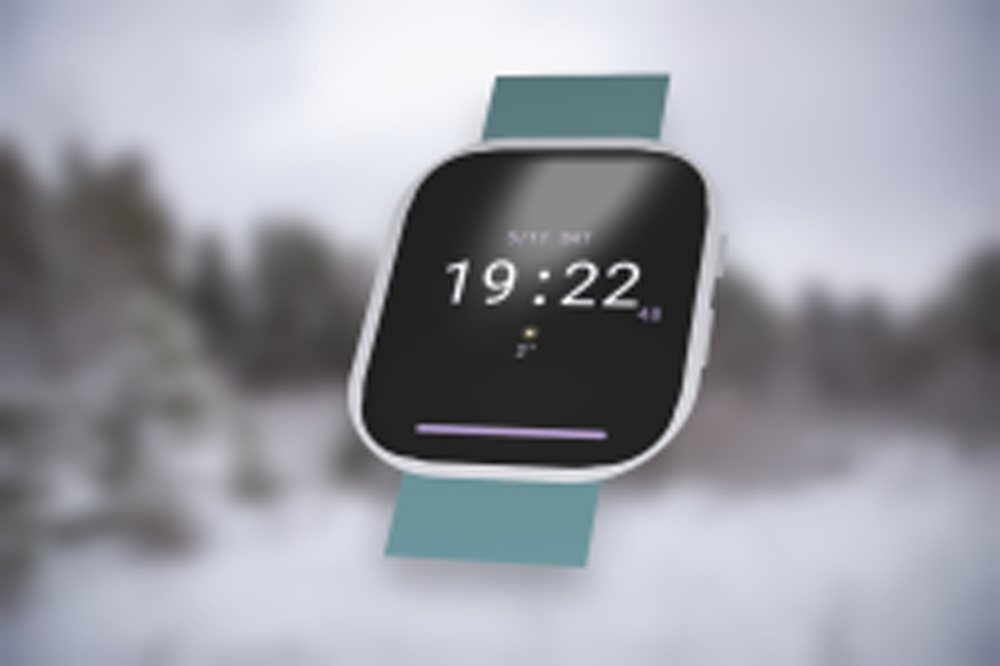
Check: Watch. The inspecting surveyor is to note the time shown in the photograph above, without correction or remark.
19:22
